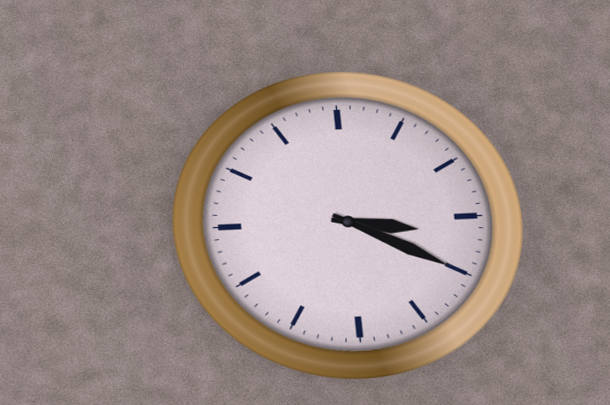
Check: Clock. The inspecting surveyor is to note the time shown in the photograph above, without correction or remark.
3:20
